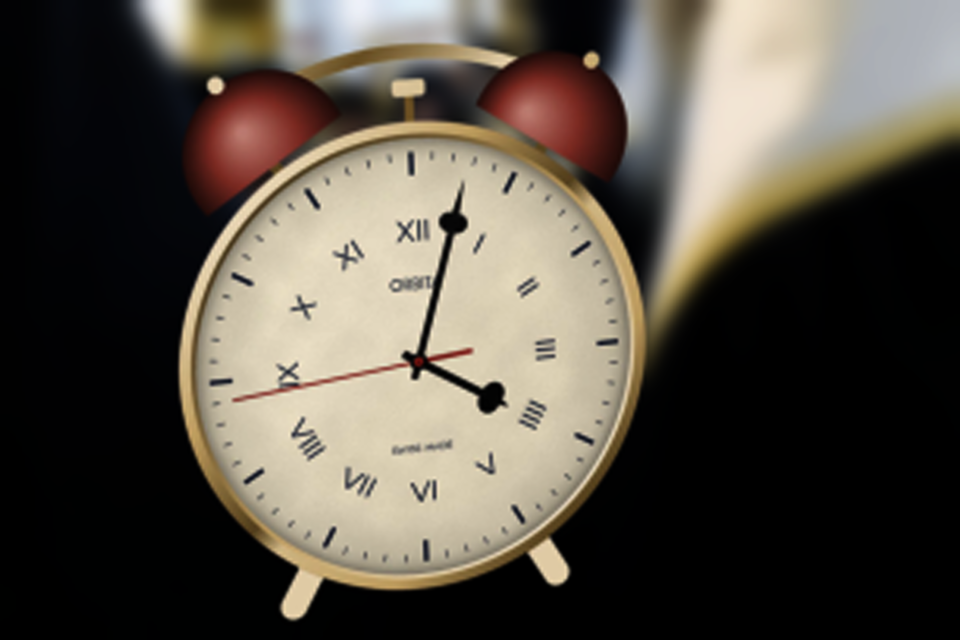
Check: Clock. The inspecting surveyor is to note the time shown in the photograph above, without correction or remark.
4:02:44
